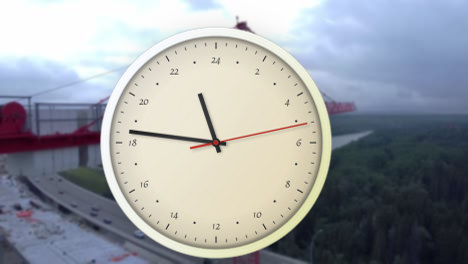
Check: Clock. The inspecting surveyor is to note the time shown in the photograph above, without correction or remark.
22:46:13
